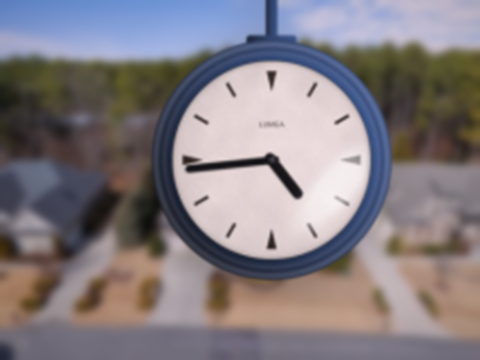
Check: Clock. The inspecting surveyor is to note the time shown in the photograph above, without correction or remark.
4:44
